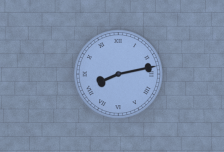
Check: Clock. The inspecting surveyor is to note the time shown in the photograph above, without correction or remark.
8:13
